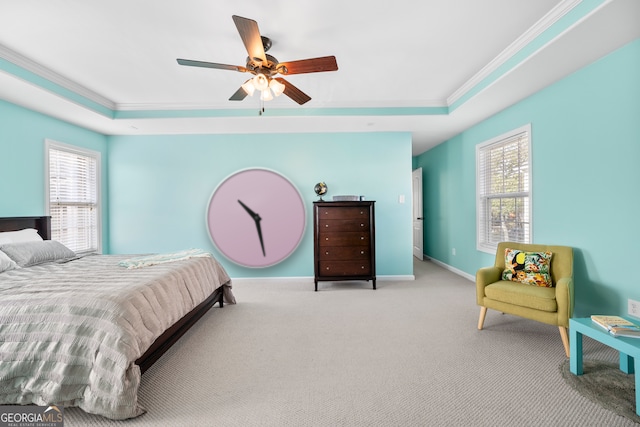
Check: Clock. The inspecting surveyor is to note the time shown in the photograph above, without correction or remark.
10:28
